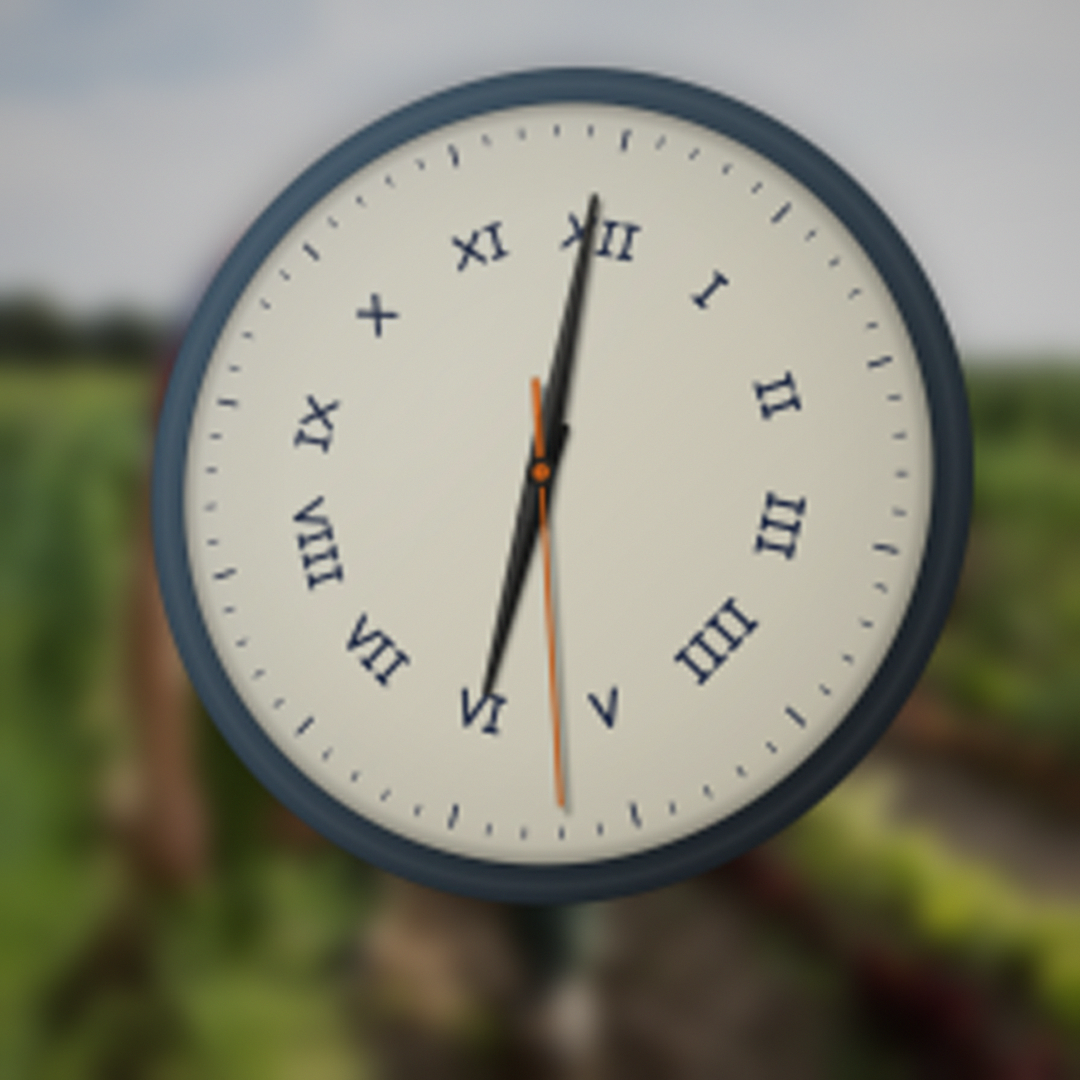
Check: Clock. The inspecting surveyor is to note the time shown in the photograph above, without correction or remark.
5:59:27
